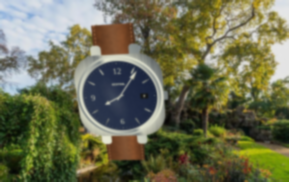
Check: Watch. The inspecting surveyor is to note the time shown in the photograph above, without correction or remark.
8:06
